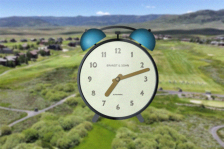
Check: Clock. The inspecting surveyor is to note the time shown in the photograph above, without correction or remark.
7:12
